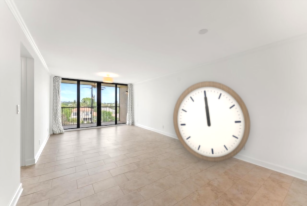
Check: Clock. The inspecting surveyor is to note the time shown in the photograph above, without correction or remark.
12:00
